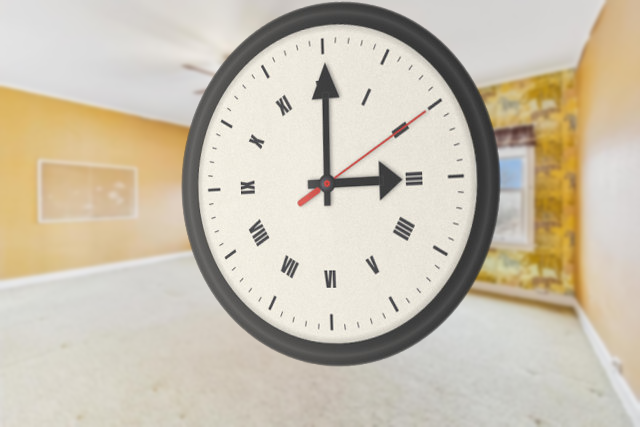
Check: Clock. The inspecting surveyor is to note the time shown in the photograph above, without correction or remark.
3:00:10
